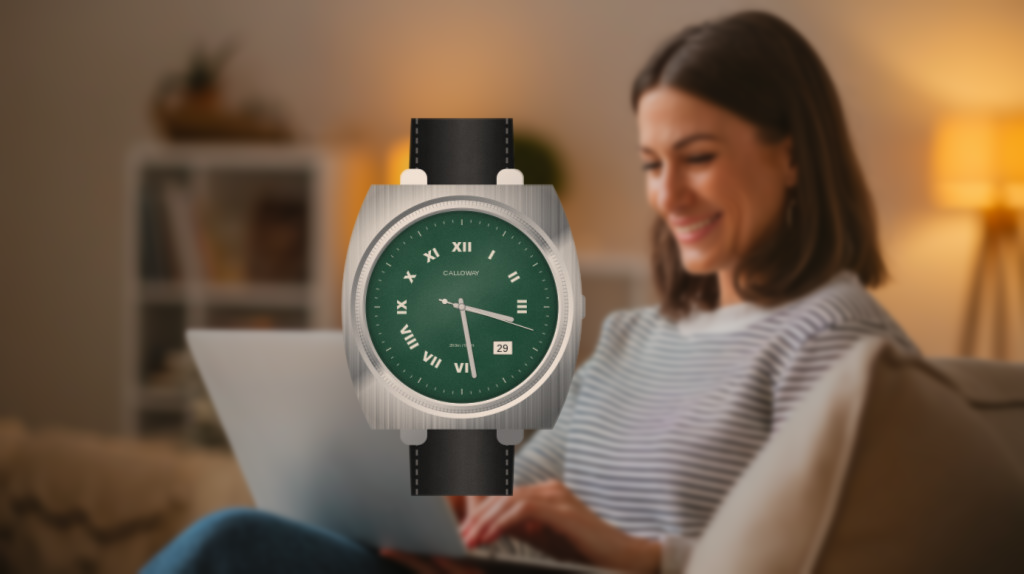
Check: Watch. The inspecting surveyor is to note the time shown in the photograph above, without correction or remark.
3:28:18
